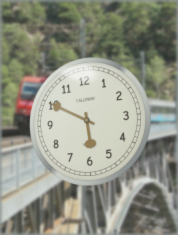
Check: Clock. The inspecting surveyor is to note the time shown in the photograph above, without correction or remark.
5:50
